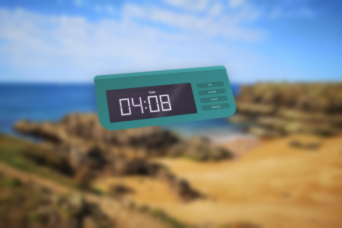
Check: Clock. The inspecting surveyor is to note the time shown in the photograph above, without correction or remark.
4:08
